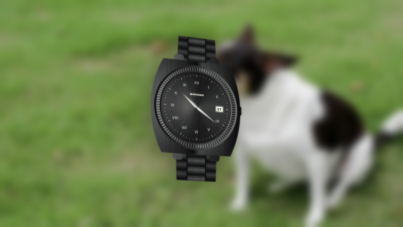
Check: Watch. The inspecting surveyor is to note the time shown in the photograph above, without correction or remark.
10:21
